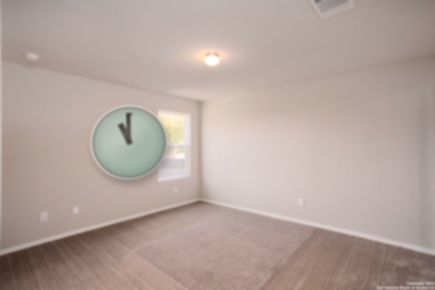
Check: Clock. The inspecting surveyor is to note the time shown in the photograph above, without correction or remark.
10:59
